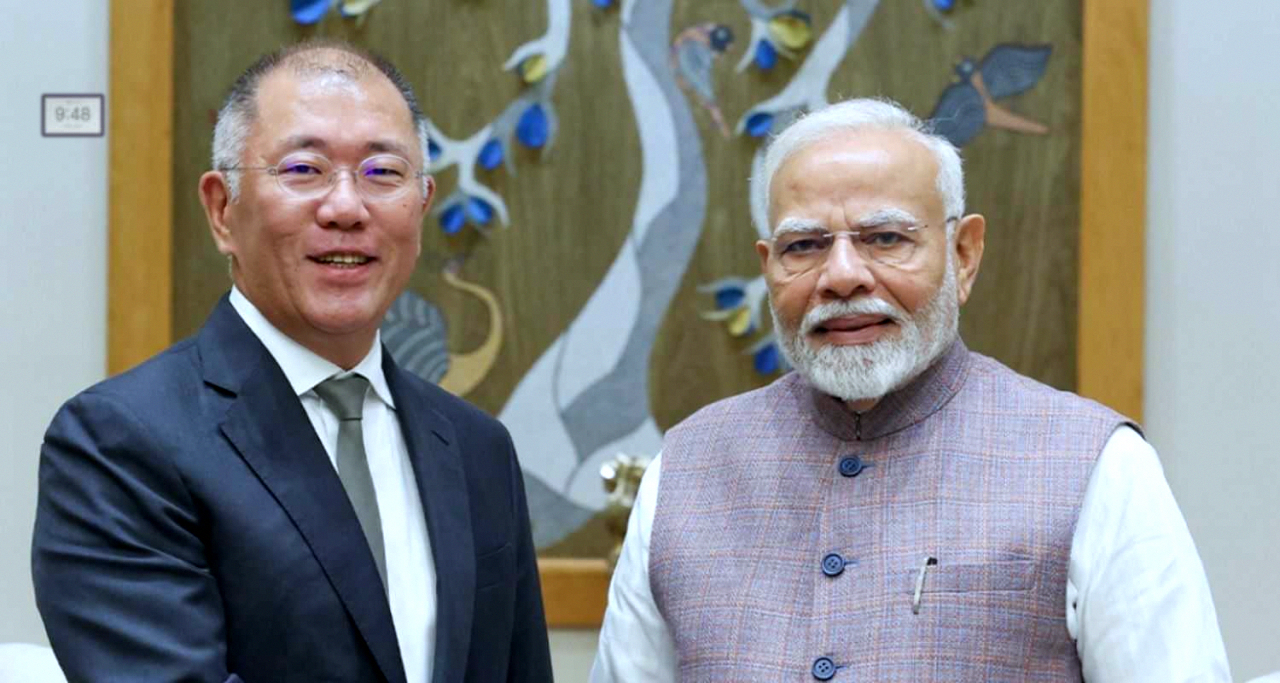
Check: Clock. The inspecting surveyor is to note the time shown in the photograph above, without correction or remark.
9:48
